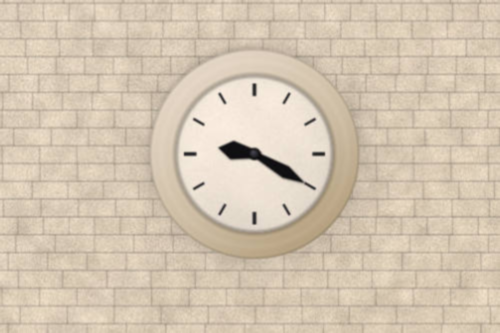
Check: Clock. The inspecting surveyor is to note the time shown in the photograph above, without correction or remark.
9:20
